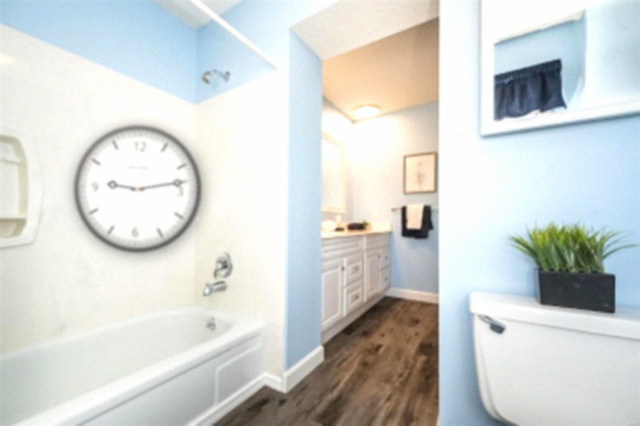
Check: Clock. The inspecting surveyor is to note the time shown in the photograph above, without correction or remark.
9:13
